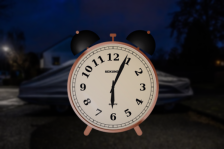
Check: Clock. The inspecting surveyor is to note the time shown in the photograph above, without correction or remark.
6:04
